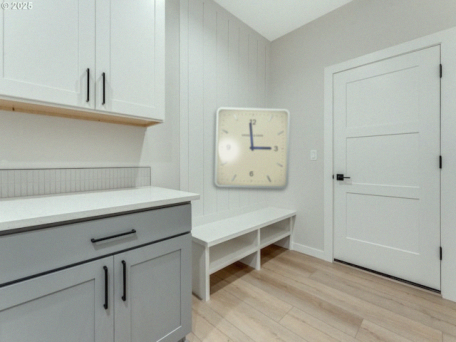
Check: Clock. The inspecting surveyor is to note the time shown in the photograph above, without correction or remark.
2:59
